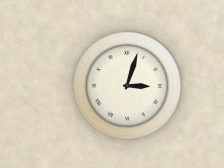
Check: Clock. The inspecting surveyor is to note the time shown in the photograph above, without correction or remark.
3:03
